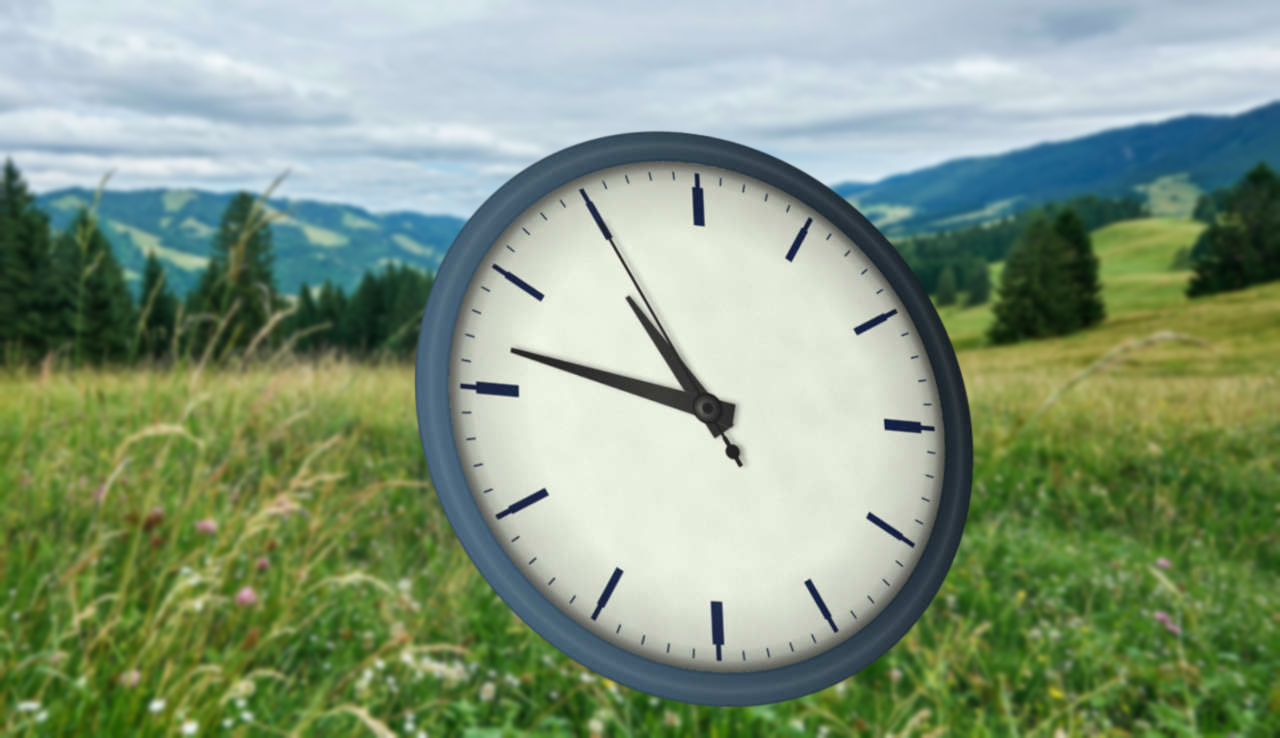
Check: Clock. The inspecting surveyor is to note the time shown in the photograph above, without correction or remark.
10:46:55
